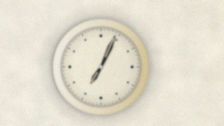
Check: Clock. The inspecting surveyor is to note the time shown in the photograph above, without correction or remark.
7:04
